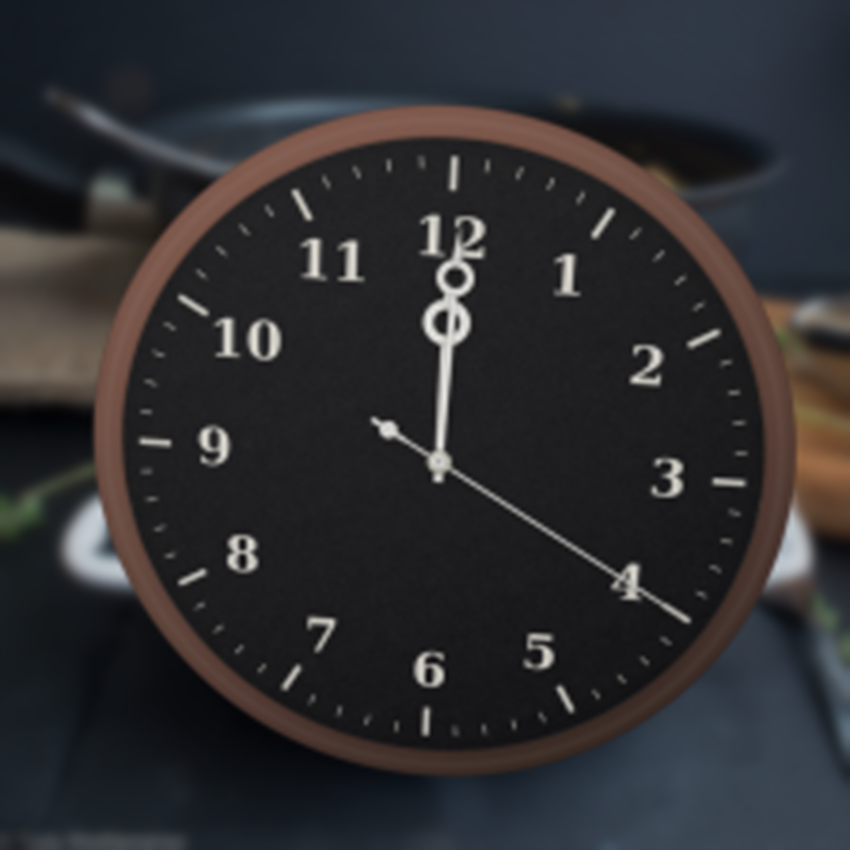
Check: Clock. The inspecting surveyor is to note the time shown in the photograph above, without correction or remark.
12:00:20
